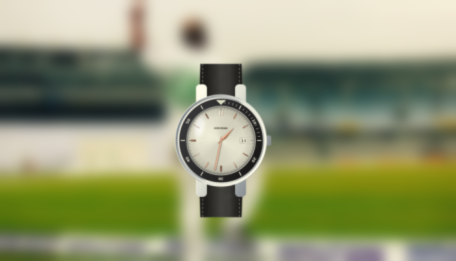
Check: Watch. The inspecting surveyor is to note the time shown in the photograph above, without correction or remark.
1:32
